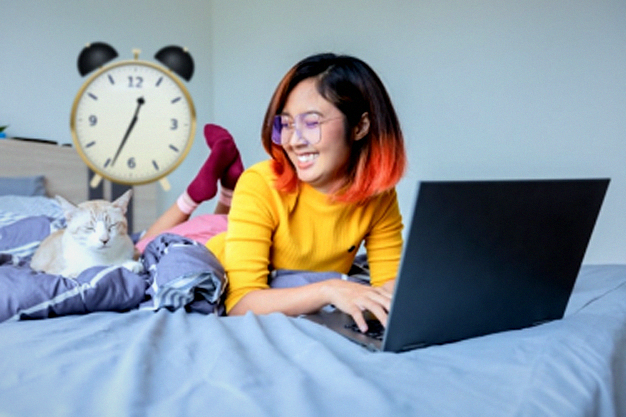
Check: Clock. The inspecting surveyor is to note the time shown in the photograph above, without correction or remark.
12:34
